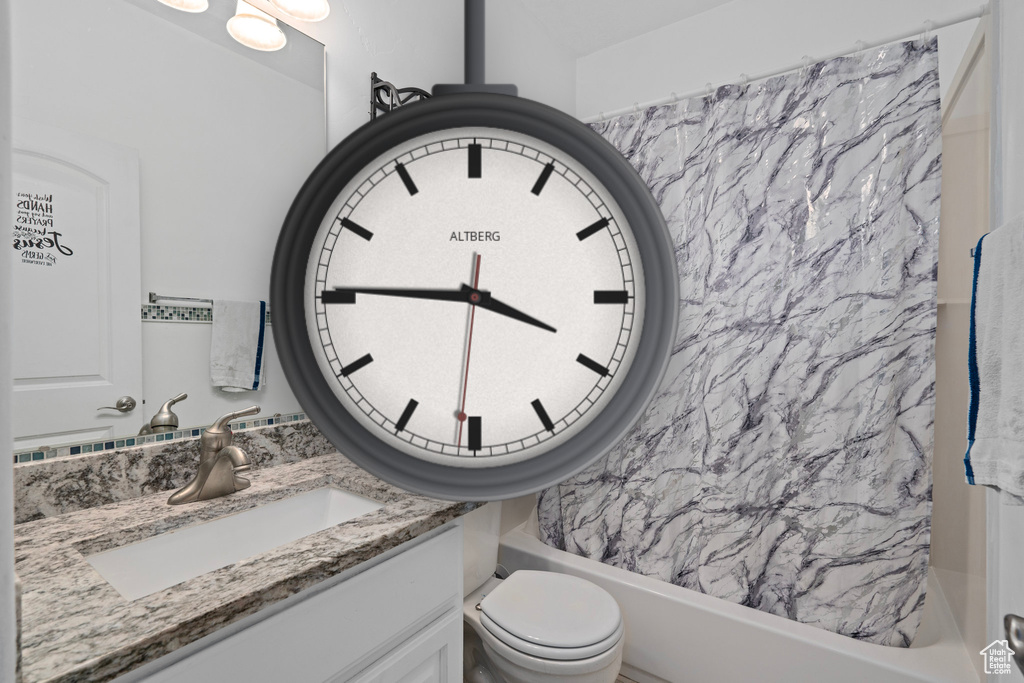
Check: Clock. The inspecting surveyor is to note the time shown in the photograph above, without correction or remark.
3:45:31
